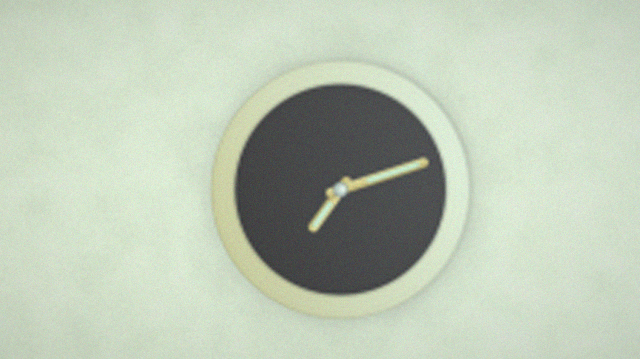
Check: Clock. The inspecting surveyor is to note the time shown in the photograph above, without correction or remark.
7:12
